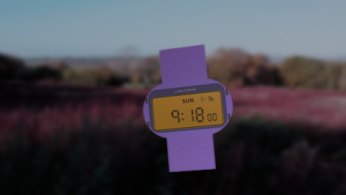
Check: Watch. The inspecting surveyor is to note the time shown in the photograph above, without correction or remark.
9:18:00
